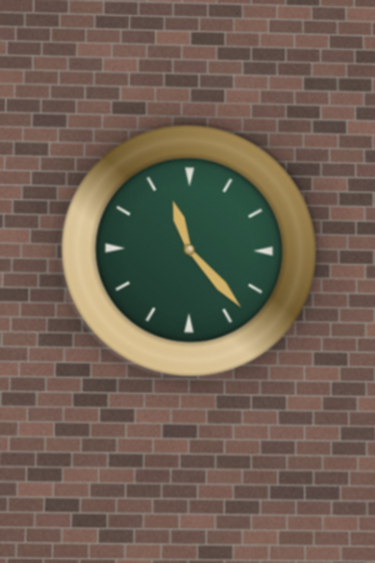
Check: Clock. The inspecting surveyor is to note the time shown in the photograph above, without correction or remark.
11:23
